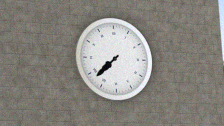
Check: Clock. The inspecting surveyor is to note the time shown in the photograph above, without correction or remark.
7:38
